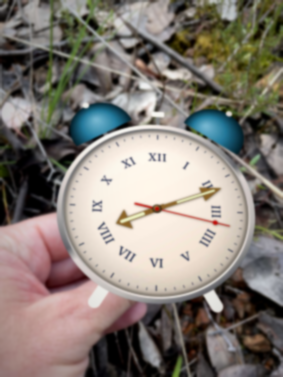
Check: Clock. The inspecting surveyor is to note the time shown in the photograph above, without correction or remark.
8:11:17
